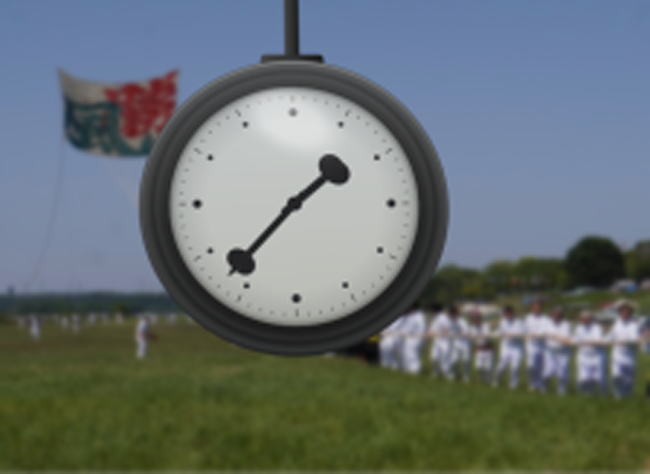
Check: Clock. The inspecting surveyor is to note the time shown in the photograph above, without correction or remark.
1:37
